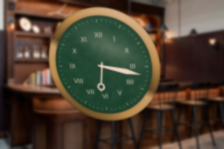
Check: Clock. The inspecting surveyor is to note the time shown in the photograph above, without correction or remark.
6:17
